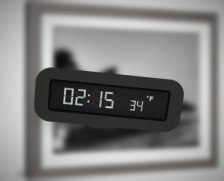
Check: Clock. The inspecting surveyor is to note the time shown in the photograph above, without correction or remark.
2:15
